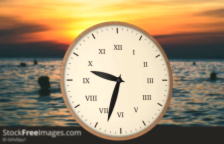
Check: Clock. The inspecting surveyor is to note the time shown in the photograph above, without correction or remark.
9:33
